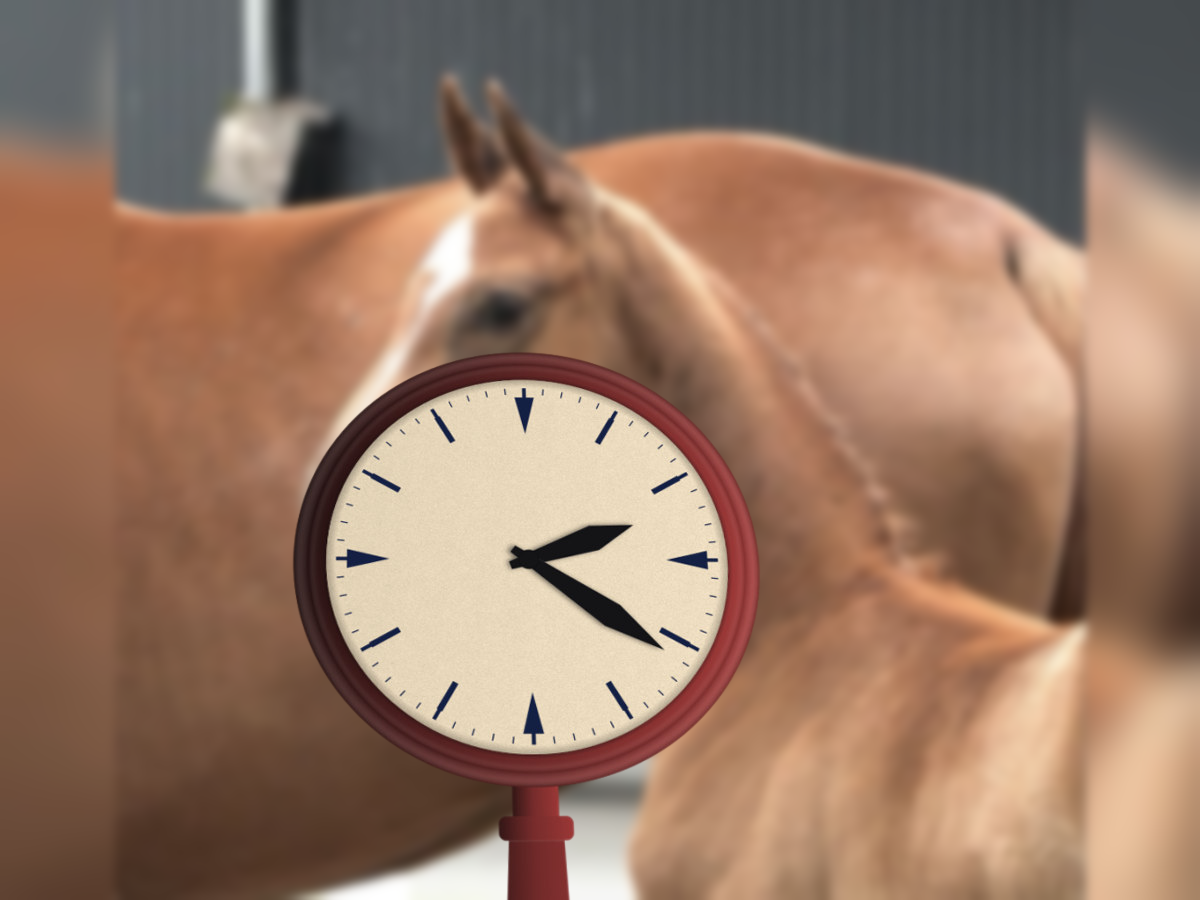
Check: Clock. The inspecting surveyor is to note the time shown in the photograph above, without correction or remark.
2:21
